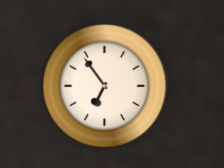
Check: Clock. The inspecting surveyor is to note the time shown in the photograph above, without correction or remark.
6:54
